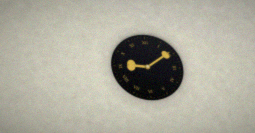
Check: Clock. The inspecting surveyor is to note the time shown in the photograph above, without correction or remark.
9:09
